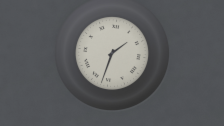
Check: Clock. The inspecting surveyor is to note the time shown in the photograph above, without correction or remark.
1:32
